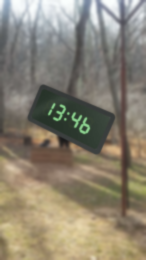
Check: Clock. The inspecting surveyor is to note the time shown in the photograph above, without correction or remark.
13:46
